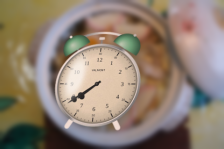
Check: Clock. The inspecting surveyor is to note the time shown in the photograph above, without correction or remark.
7:39
